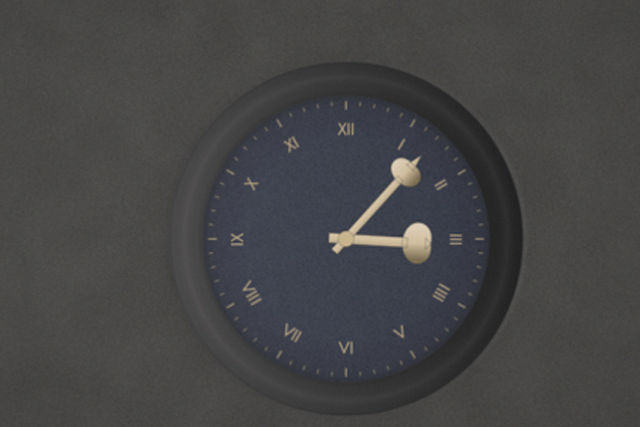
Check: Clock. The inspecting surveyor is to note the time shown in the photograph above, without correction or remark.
3:07
